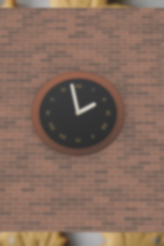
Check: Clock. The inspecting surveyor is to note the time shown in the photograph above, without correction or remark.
1:58
